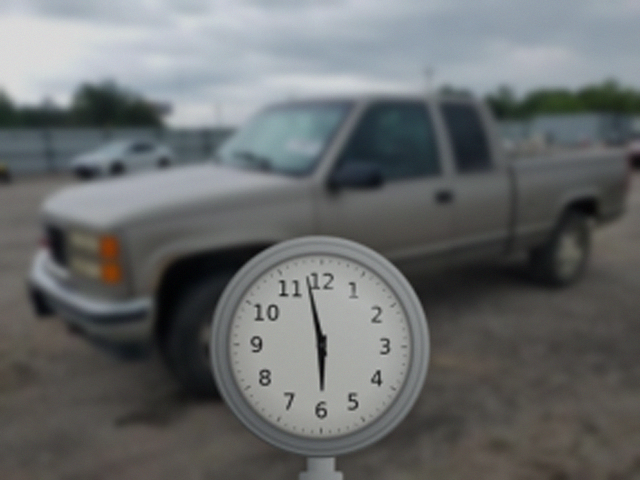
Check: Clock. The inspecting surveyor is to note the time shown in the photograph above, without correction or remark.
5:58
